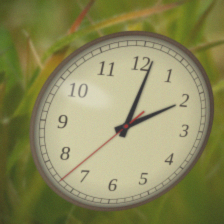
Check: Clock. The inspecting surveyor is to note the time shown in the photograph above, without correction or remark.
2:01:37
